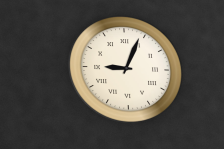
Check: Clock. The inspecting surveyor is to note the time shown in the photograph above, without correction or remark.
9:04
